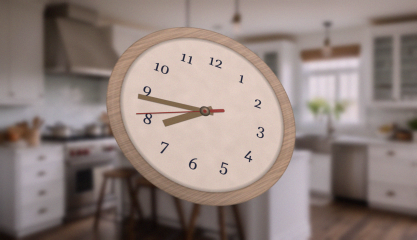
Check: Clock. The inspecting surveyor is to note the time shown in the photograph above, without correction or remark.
7:43:41
